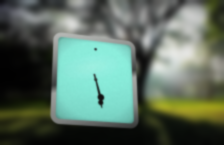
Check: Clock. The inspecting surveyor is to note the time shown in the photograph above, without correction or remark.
5:28
